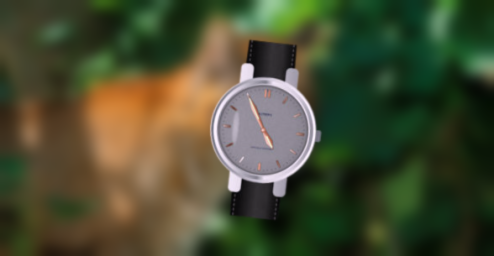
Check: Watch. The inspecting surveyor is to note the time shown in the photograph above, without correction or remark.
4:55
